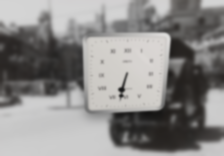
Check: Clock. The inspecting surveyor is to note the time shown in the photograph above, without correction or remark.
6:32
